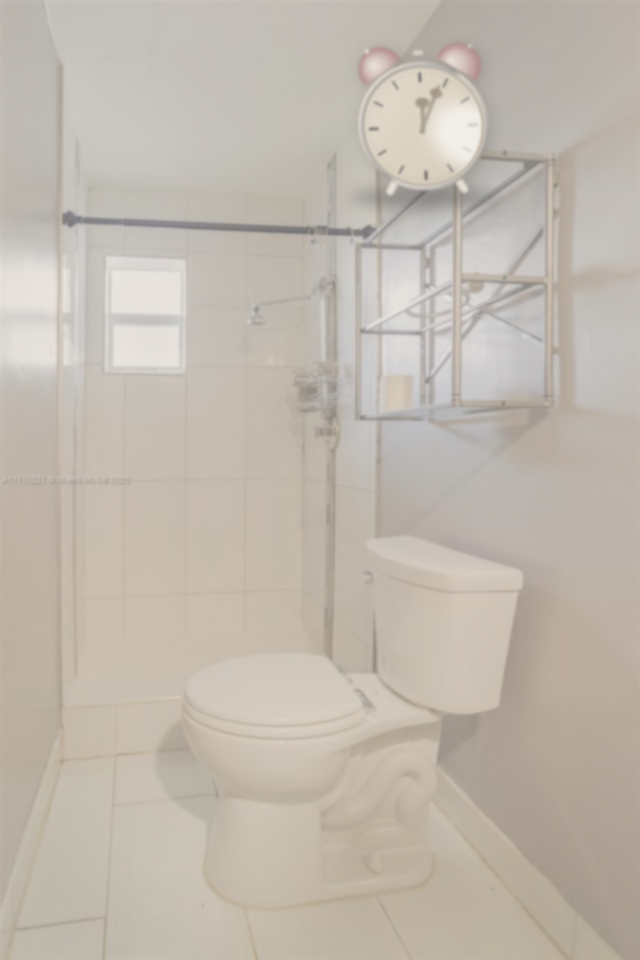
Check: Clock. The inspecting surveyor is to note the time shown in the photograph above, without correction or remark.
12:04
